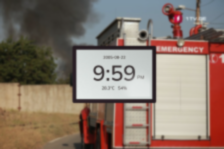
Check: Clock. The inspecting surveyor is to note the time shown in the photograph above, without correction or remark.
9:59
